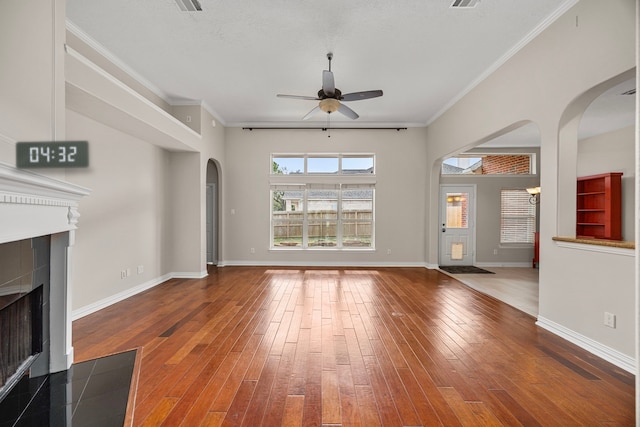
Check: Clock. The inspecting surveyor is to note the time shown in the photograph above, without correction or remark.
4:32
